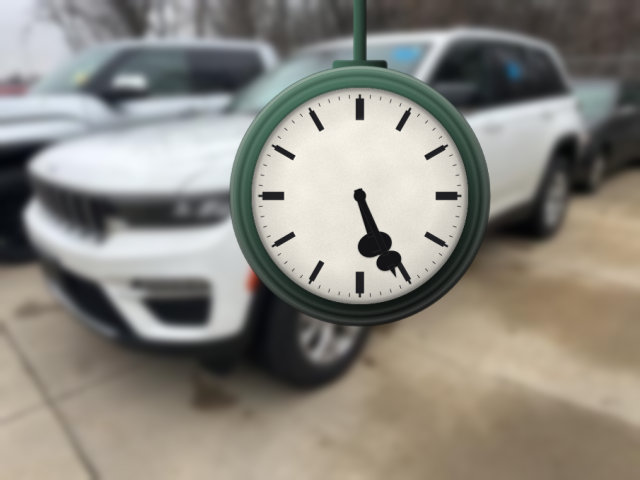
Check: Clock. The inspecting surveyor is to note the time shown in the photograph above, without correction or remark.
5:26
